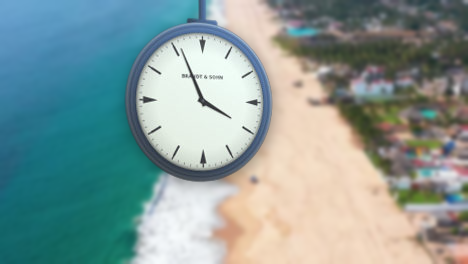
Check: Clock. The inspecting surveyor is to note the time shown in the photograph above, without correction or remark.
3:56
